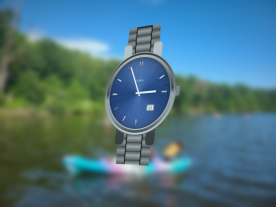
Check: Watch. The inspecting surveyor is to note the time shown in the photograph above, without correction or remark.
2:56
